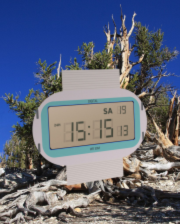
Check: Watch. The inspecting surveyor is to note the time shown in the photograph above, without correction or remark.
15:15:13
